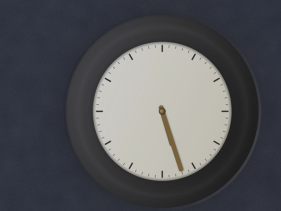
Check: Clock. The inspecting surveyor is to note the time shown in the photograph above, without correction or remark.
5:27
